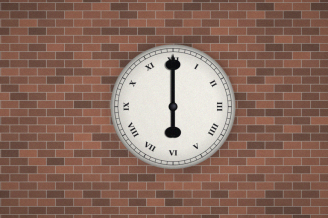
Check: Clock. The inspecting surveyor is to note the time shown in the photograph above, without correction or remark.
6:00
